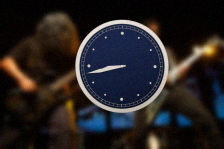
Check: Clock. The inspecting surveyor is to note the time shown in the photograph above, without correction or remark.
8:43
